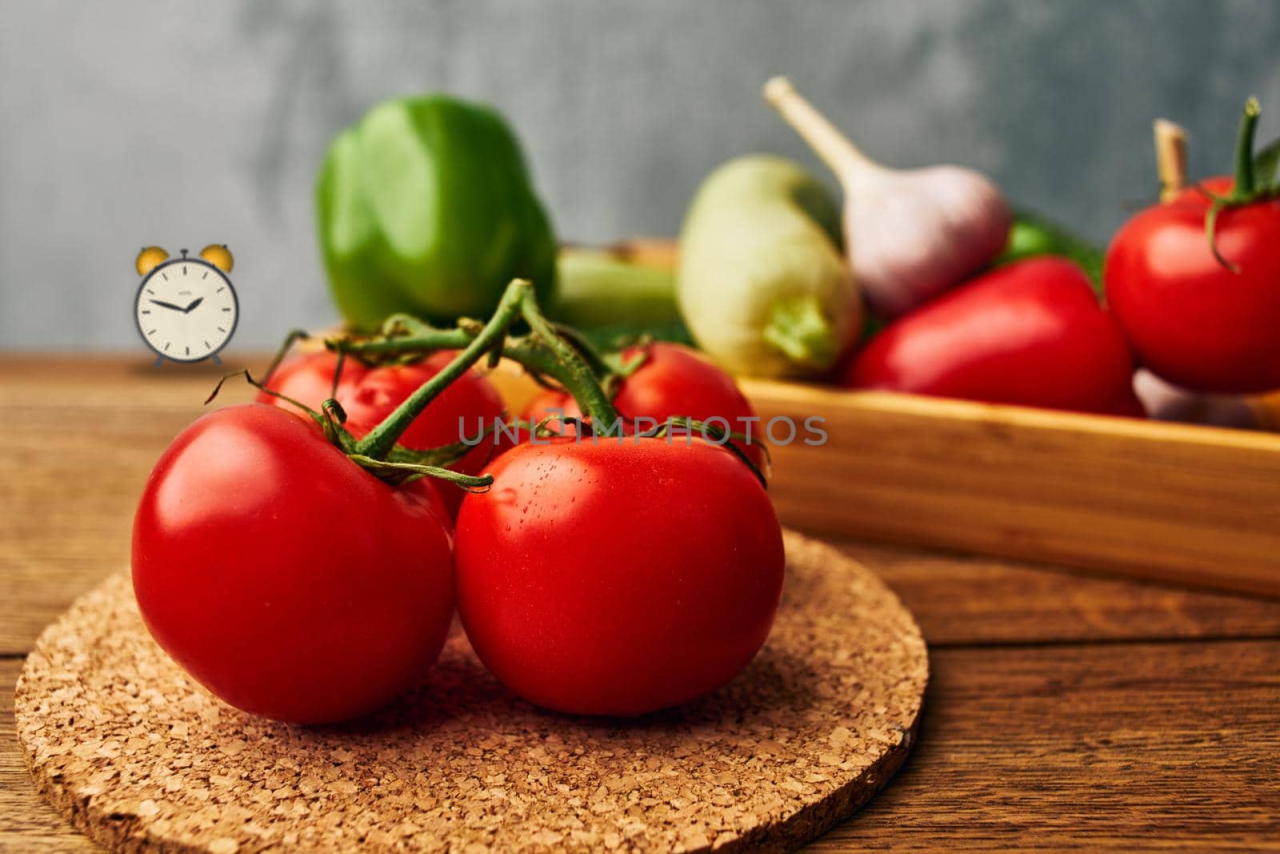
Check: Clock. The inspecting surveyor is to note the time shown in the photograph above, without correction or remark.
1:48
